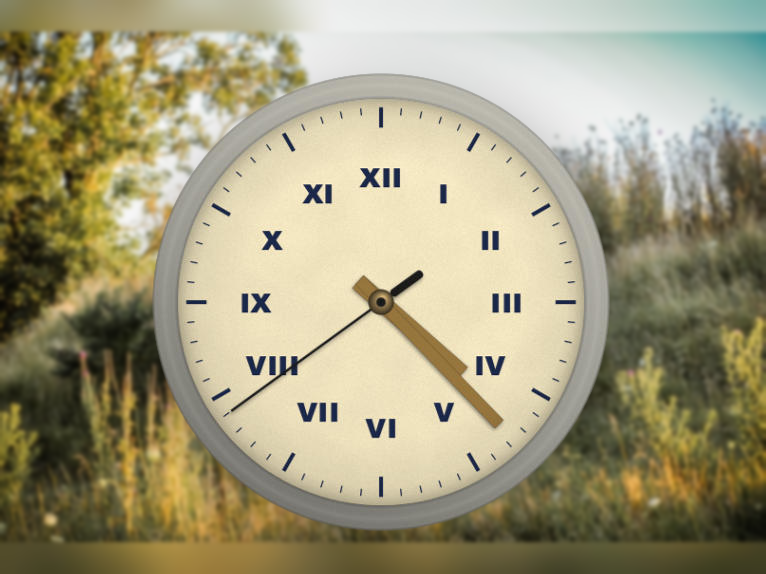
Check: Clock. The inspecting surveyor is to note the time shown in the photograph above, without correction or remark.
4:22:39
